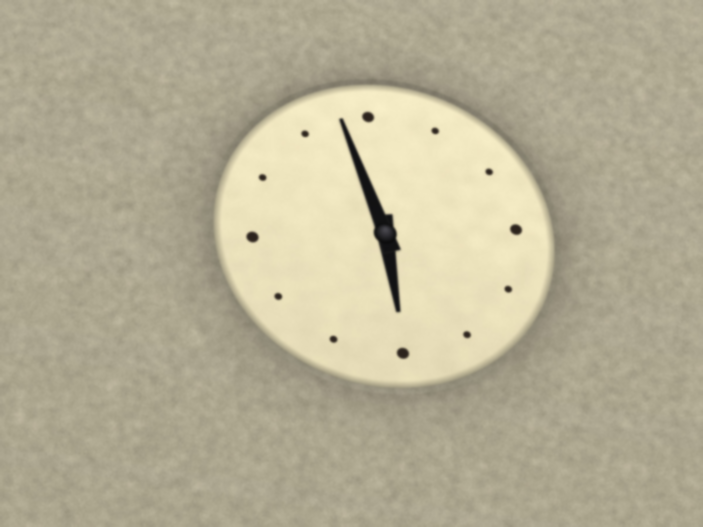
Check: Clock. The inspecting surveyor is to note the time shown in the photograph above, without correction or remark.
5:58
